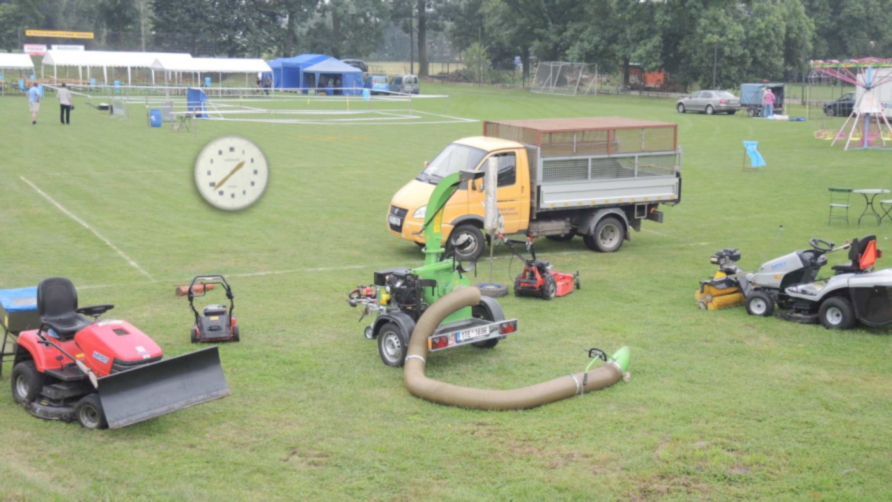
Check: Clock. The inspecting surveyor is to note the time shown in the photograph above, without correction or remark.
1:38
